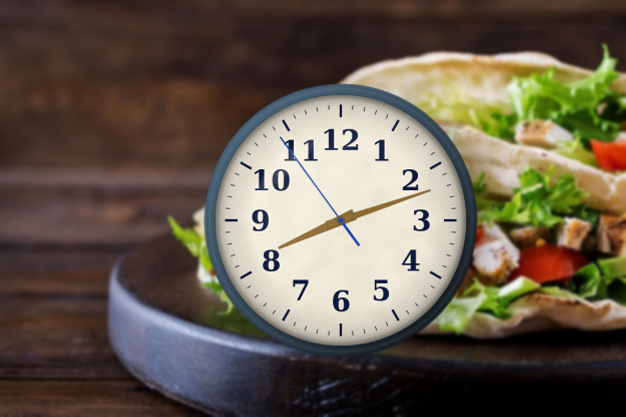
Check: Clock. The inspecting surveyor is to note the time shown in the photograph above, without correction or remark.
8:11:54
